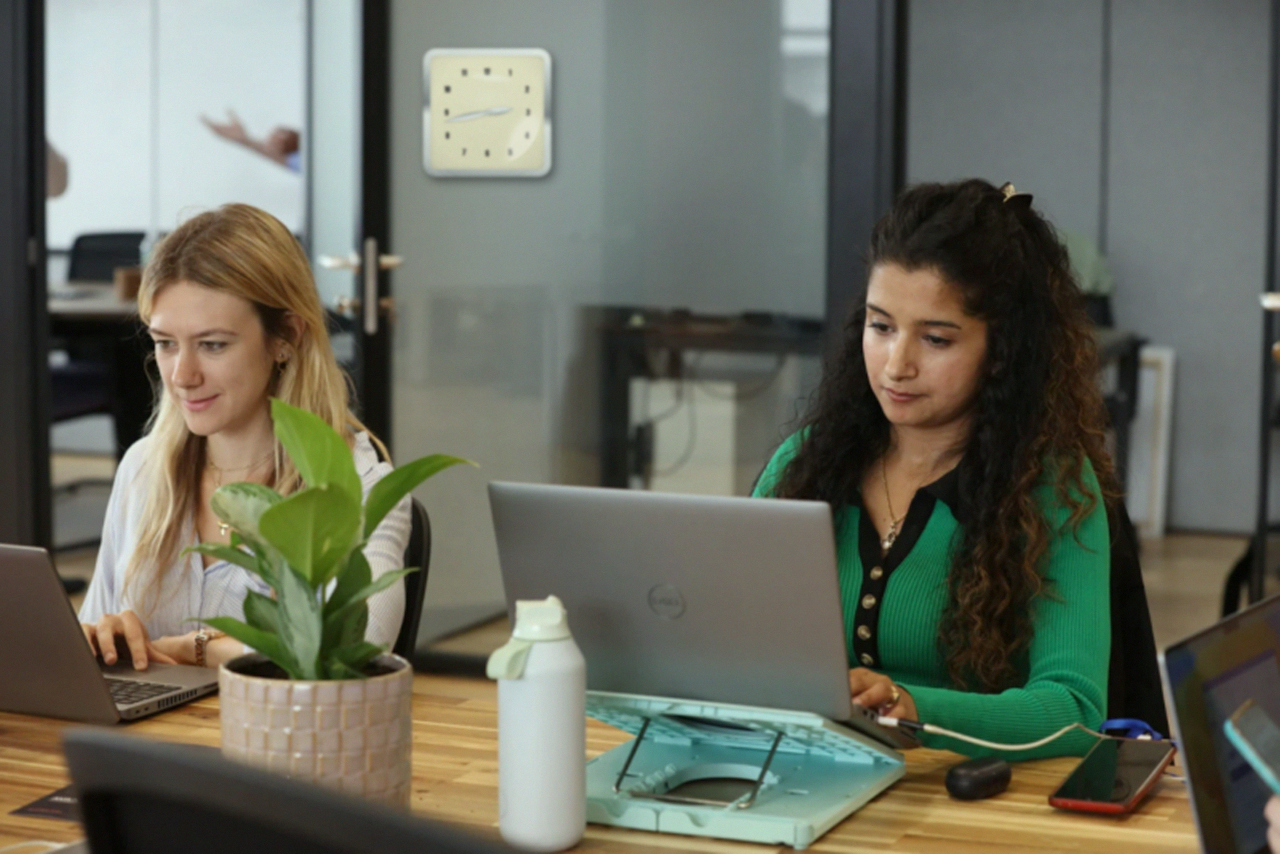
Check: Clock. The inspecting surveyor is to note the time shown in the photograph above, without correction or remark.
2:43
